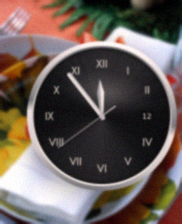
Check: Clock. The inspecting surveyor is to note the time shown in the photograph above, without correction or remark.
11:53:39
